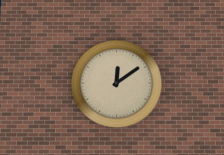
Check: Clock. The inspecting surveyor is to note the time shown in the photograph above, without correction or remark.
12:09
